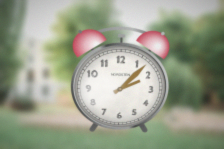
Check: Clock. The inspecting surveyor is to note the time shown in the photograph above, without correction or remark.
2:07
